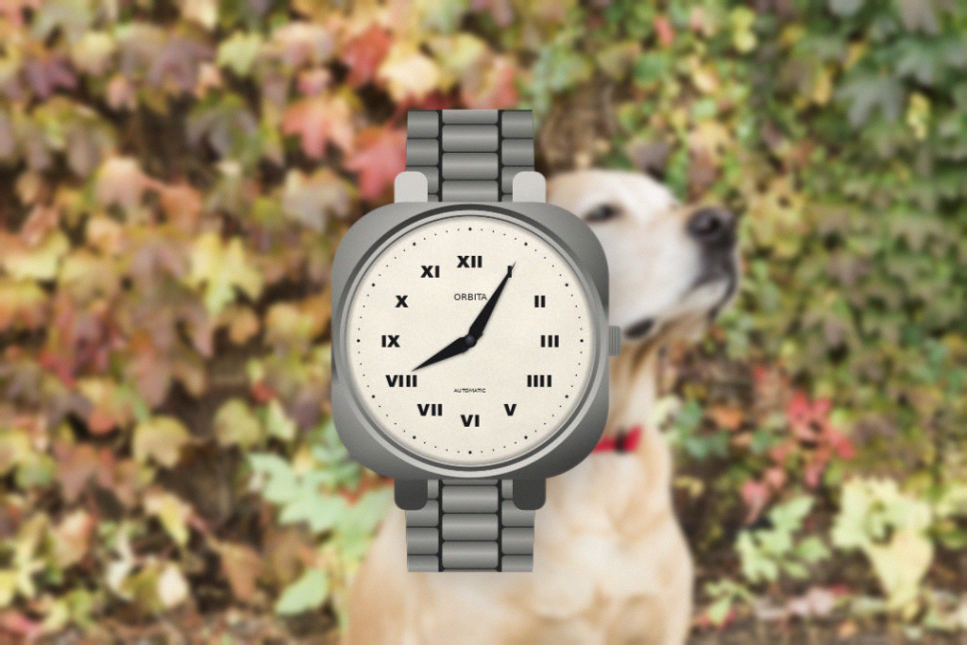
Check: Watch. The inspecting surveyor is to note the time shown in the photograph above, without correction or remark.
8:05
